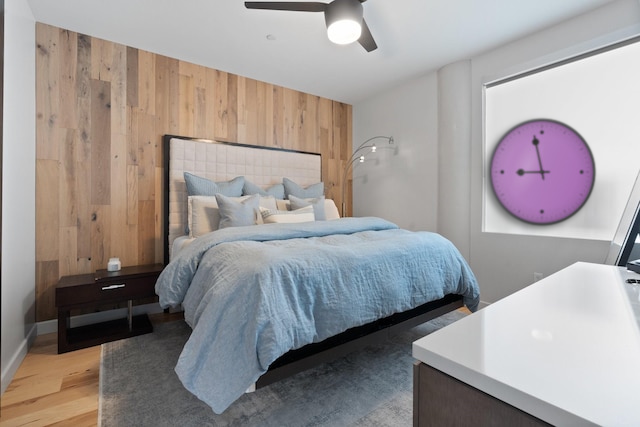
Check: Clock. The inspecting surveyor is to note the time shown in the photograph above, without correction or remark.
8:58
